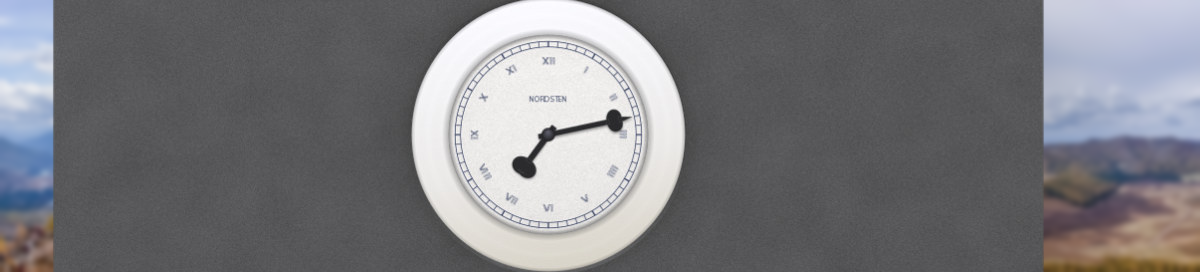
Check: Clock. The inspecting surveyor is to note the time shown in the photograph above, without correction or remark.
7:13
